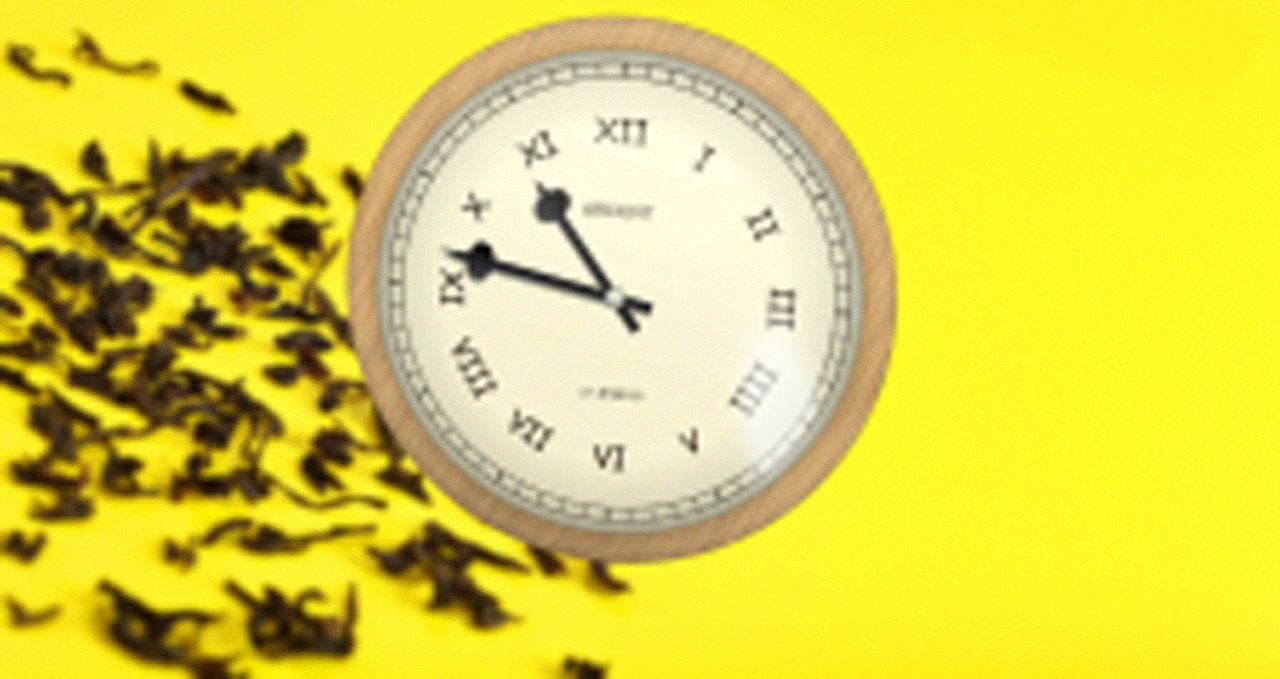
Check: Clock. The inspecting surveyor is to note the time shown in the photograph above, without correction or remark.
10:47
